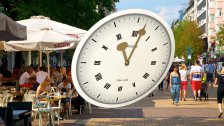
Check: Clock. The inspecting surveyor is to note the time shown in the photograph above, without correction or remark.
11:02
